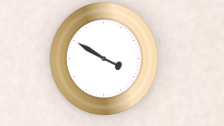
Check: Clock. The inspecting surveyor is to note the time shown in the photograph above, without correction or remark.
3:50
